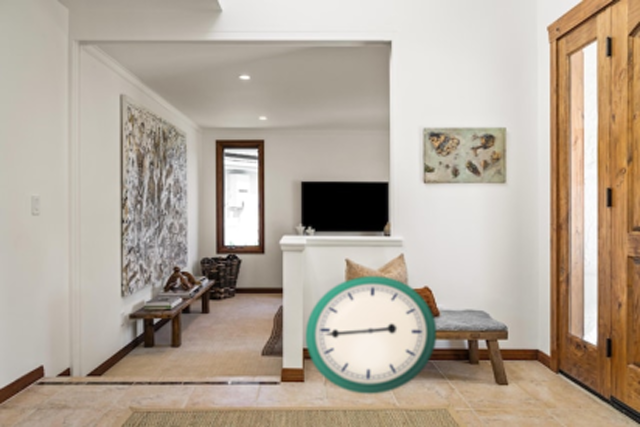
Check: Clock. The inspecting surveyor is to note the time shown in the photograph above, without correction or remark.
2:44
